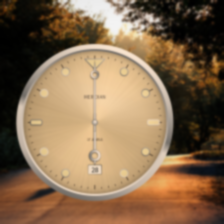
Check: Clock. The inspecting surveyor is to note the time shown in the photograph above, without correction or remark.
6:00
